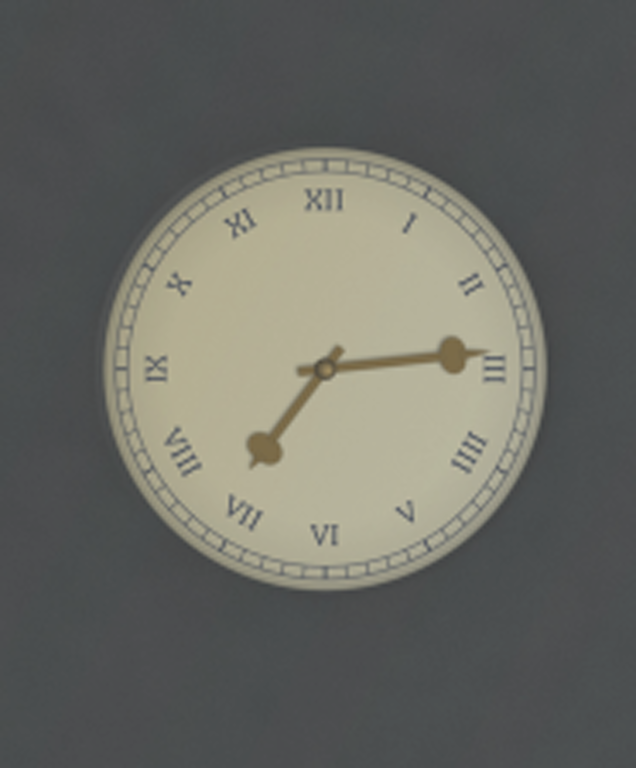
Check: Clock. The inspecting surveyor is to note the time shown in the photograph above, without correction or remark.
7:14
